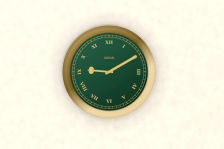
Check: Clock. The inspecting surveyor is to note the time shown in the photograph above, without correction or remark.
9:10
